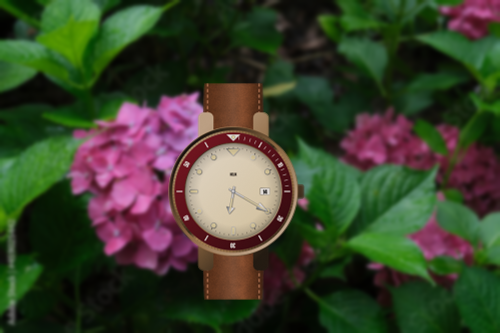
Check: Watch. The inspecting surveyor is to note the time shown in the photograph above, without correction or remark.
6:20
